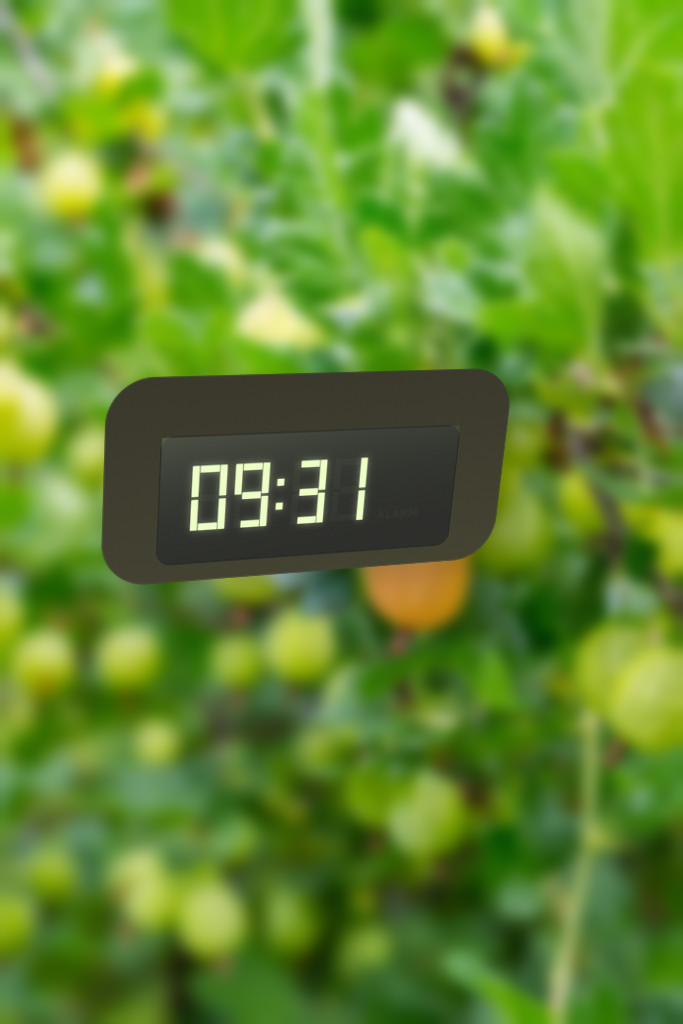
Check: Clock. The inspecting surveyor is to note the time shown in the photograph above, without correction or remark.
9:31
